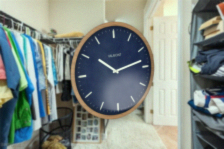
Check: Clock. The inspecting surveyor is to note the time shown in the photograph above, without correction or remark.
10:13
